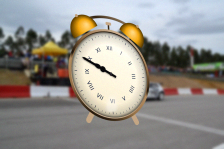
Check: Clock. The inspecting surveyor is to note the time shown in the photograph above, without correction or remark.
9:49
